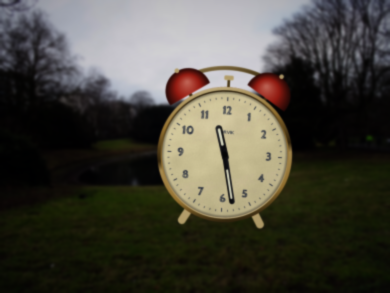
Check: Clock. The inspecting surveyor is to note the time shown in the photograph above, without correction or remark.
11:28
